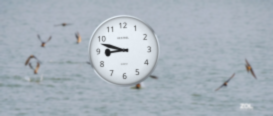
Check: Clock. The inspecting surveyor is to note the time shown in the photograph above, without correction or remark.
8:48
